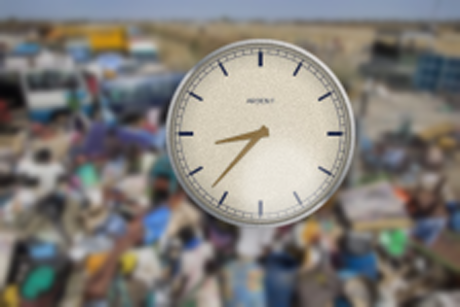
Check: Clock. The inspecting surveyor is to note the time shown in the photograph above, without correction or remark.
8:37
